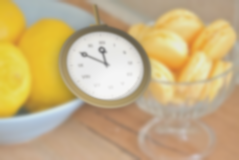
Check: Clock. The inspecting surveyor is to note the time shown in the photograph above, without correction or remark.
11:50
